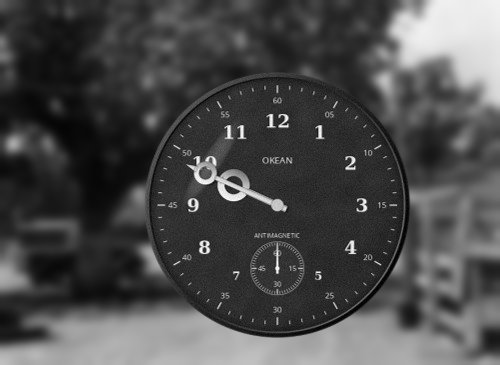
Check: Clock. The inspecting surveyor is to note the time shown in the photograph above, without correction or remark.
9:49
